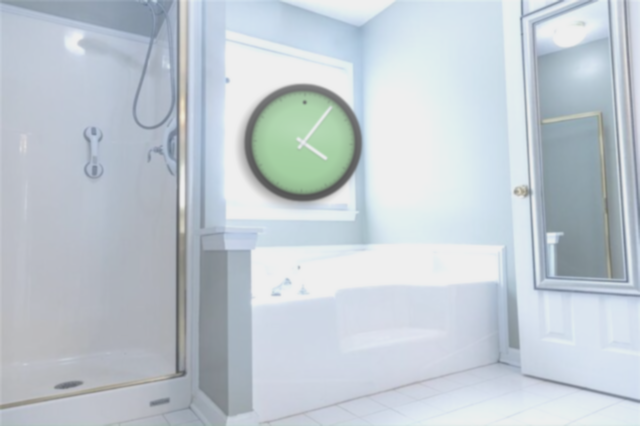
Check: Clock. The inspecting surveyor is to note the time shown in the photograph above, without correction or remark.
4:06
